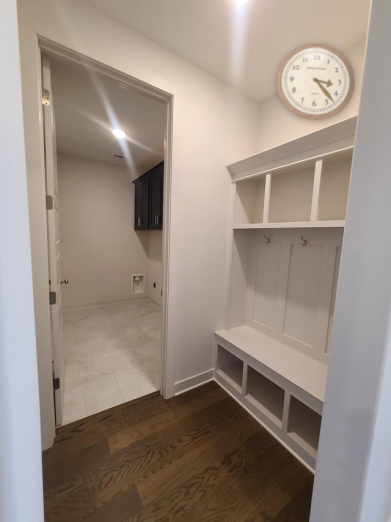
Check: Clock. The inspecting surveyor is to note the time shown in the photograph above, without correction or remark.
3:23
